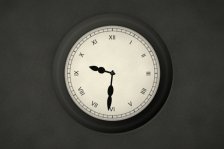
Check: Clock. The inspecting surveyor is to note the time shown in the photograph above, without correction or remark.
9:31
